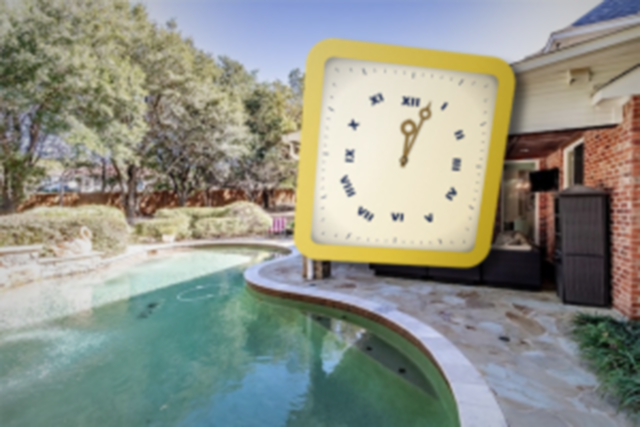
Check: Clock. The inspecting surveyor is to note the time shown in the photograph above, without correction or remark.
12:03
